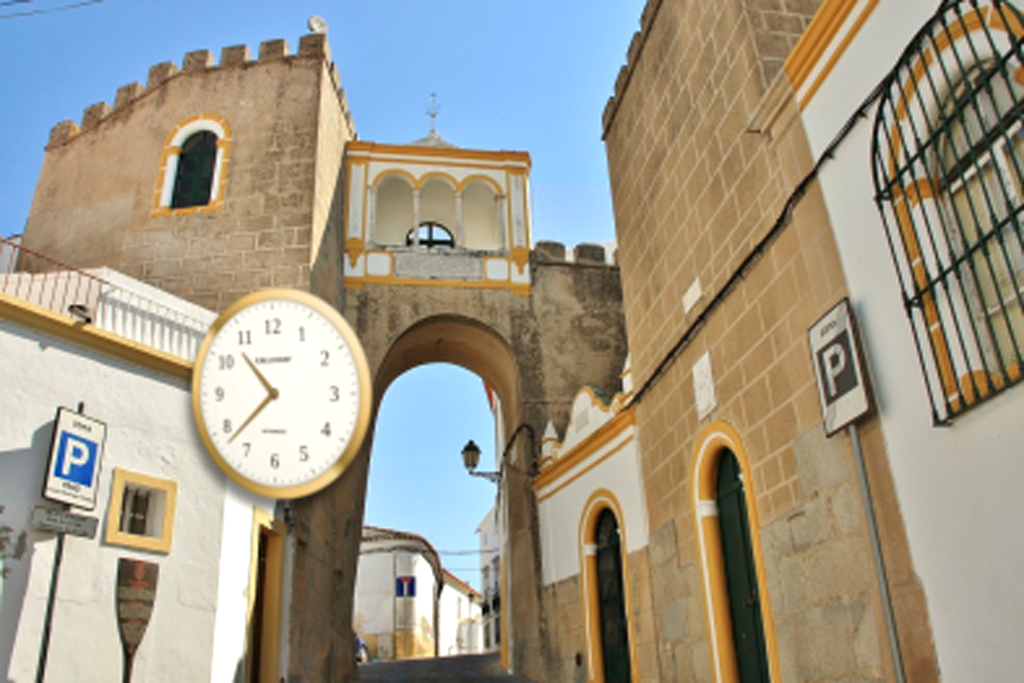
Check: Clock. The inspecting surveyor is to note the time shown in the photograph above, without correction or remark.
10:38
